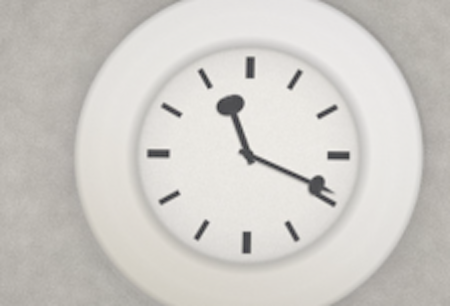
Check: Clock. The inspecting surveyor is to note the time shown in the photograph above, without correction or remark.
11:19
